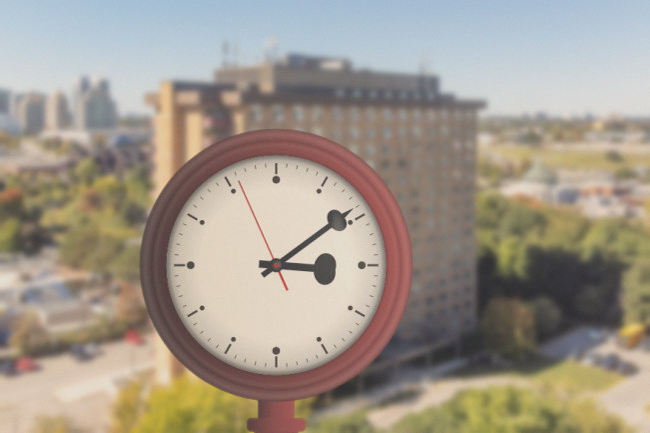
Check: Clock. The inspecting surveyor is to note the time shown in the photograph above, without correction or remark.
3:08:56
